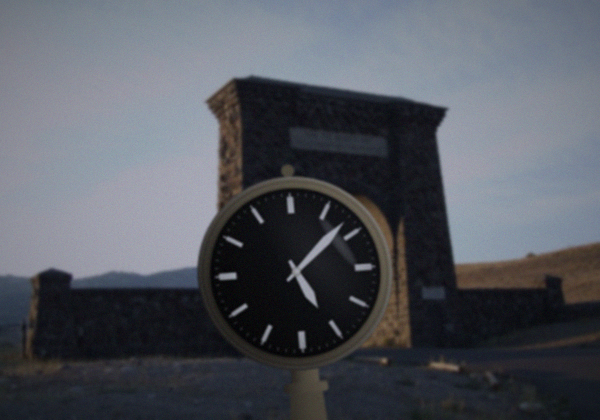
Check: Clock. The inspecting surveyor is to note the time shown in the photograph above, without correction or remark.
5:08
